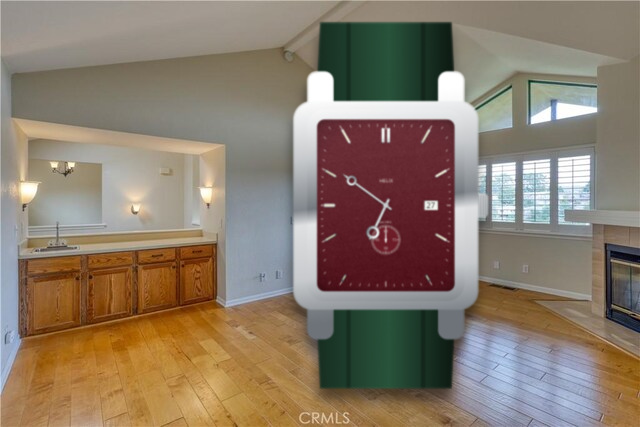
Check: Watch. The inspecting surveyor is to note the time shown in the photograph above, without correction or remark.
6:51
